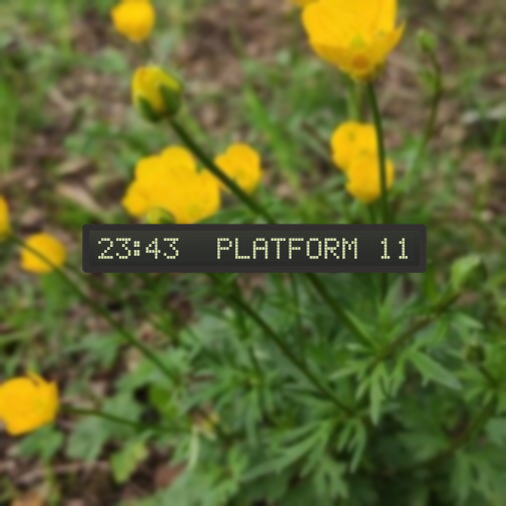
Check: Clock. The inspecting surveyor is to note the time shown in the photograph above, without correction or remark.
23:43
